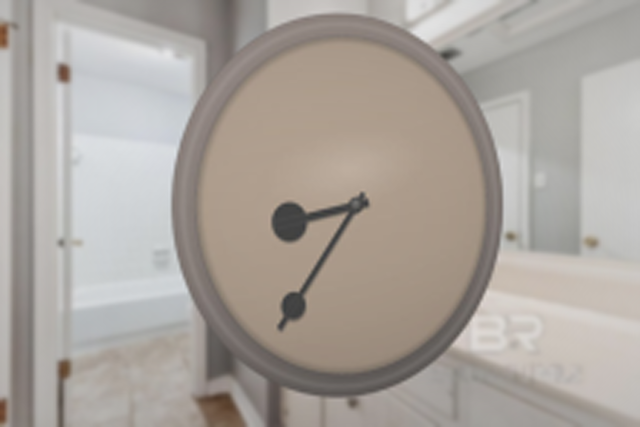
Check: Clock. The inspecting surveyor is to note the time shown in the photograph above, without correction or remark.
8:36
